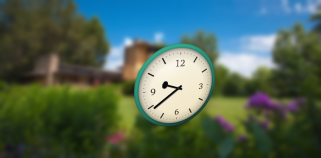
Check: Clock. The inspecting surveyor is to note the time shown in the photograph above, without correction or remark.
9:39
